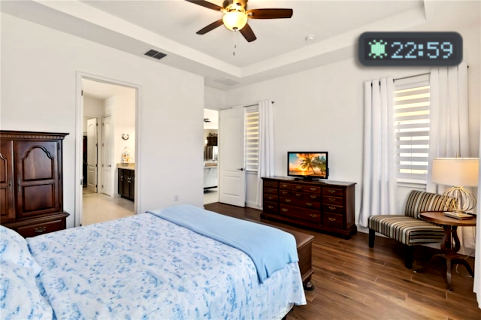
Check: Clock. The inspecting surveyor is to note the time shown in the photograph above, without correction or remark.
22:59
